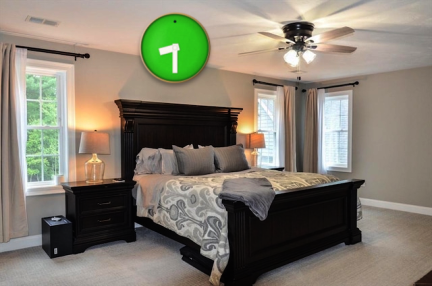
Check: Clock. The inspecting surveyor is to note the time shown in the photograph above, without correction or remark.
8:30
